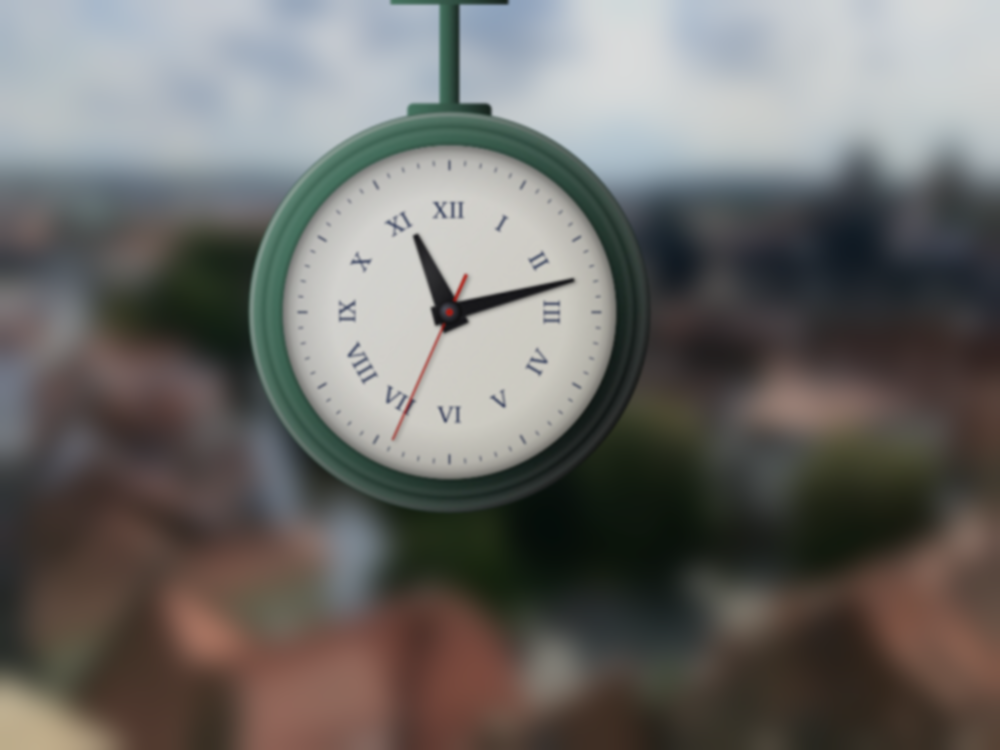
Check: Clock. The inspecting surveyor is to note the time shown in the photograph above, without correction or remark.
11:12:34
